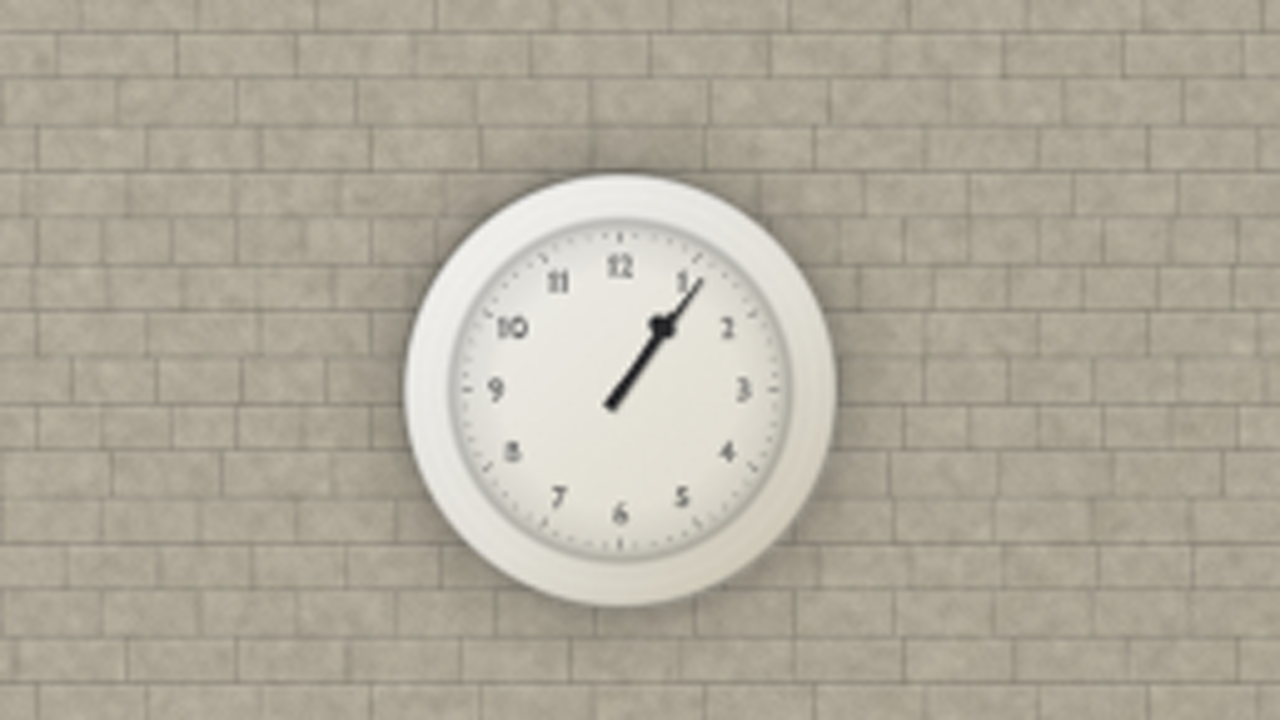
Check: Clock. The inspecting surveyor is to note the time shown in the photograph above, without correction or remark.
1:06
